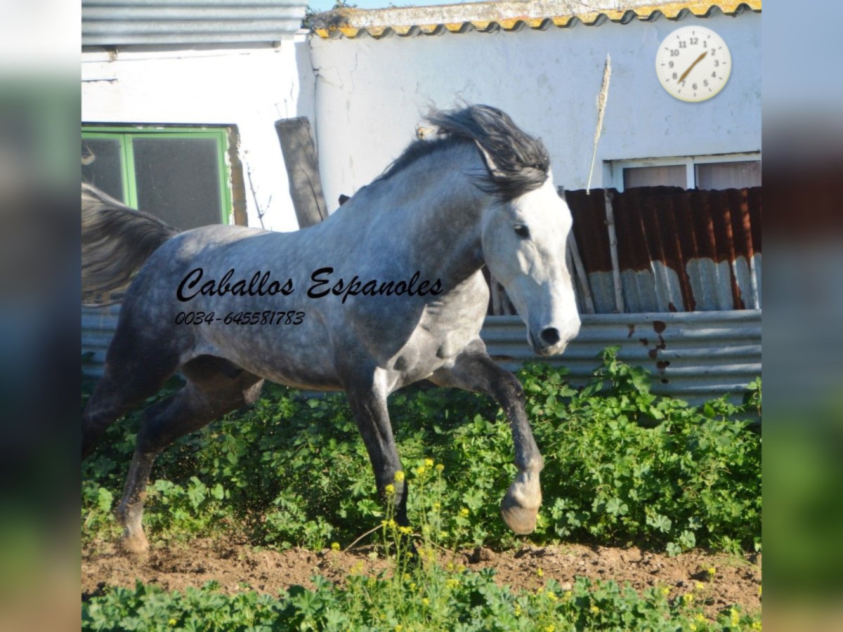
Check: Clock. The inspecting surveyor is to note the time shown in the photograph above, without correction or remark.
1:37
